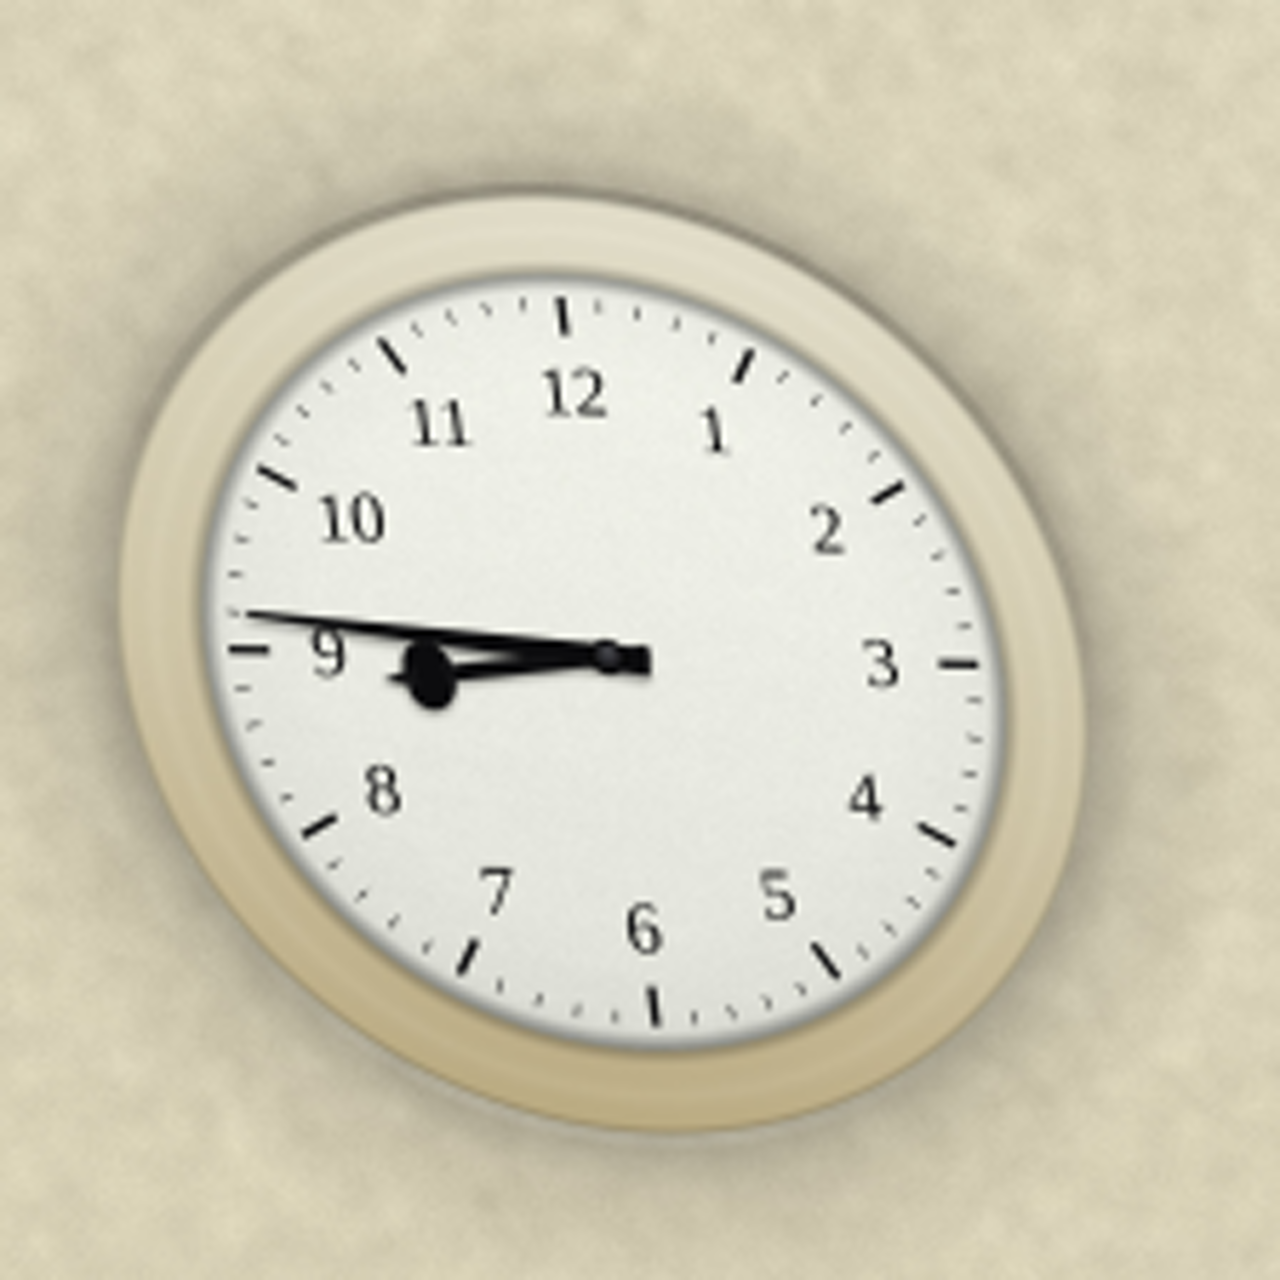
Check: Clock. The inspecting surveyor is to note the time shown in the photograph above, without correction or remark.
8:46
